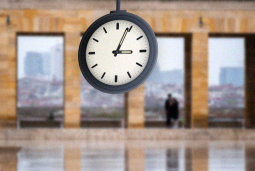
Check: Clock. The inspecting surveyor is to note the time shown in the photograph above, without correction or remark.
3:04
